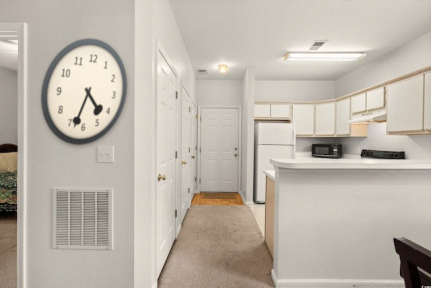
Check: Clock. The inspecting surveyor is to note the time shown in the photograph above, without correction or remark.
4:33
